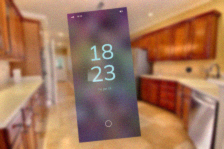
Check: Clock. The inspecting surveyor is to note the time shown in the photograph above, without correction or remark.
18:23
